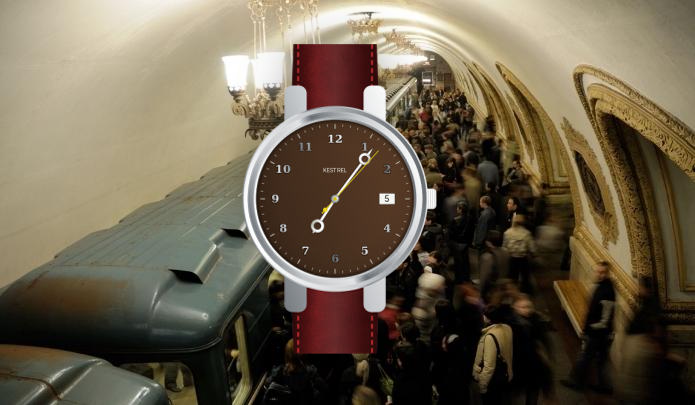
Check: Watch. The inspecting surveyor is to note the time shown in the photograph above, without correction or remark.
7:06:07
